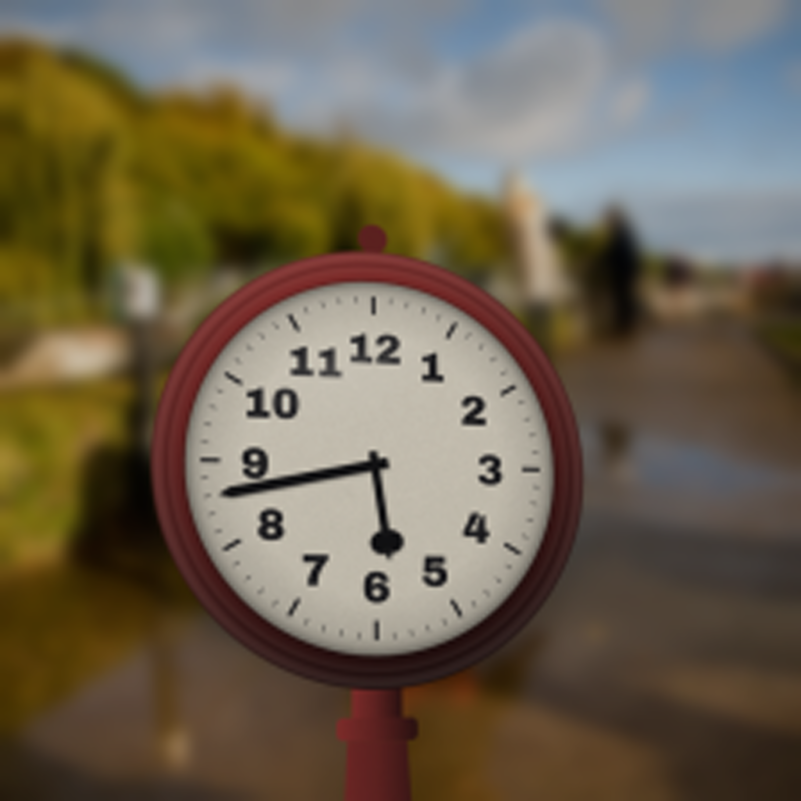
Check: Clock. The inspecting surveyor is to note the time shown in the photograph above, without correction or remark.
5:43
